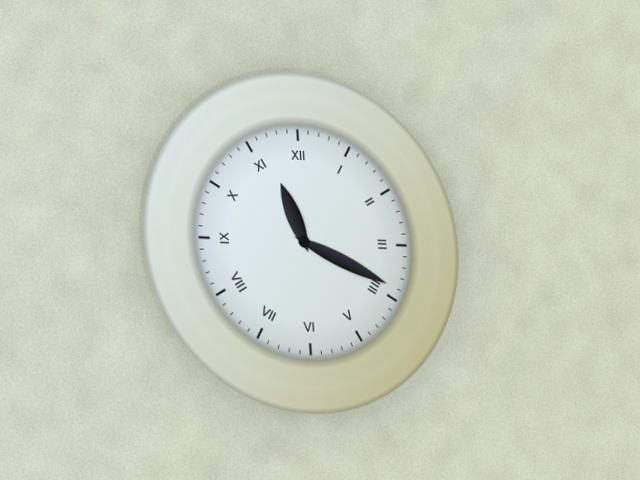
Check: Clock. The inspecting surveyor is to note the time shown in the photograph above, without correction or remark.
11:19
